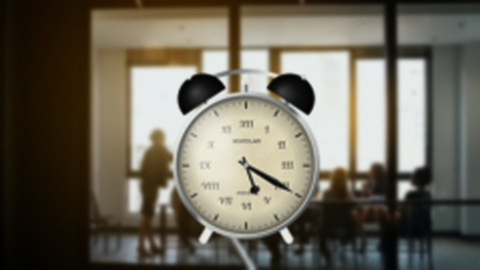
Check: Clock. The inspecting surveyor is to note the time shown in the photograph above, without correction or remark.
5:20
